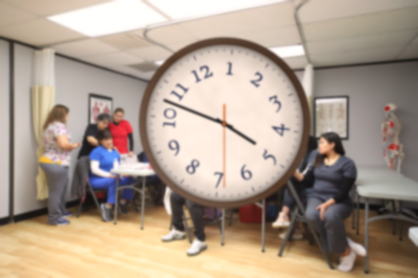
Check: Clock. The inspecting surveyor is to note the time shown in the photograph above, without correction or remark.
4:52:34
